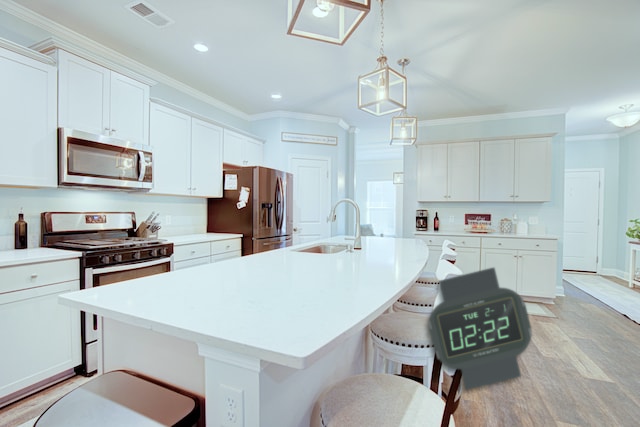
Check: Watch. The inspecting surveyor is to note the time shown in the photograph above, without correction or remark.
2:22
